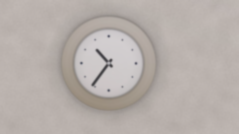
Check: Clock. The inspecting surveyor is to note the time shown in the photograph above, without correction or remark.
10:36
